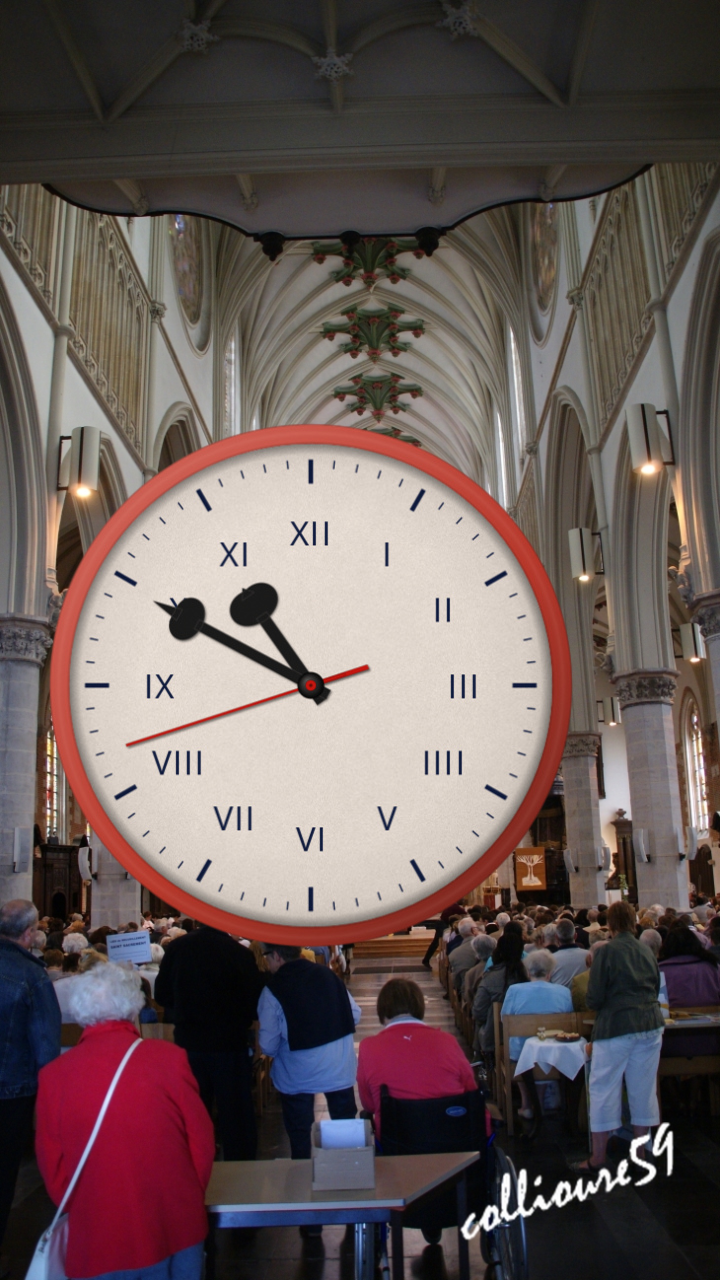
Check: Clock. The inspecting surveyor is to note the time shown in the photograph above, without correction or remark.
10:49:42
